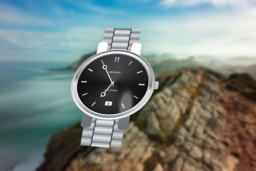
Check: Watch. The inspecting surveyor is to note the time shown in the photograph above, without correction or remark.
6:55
